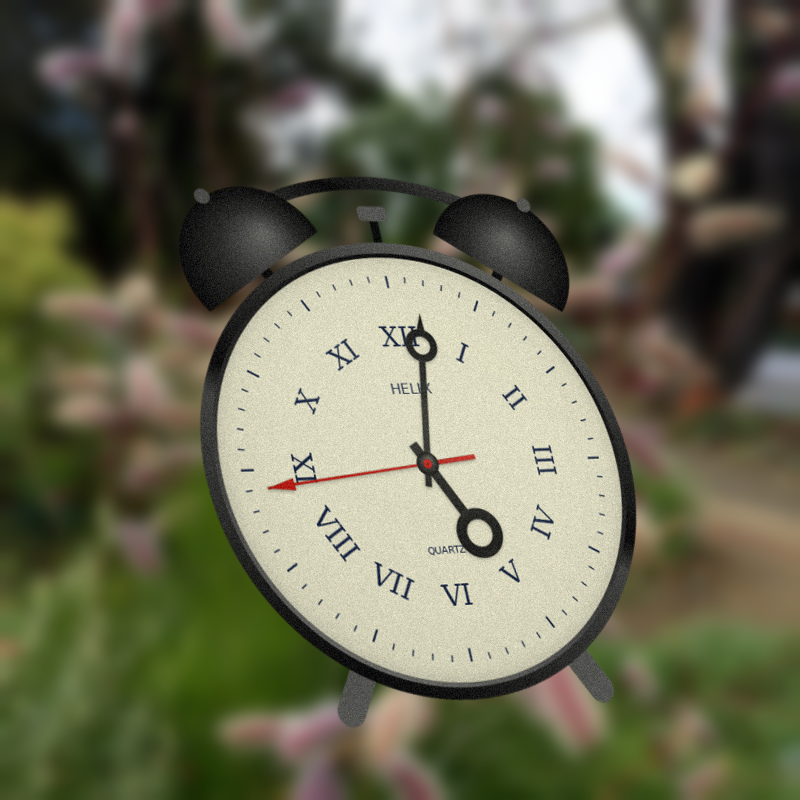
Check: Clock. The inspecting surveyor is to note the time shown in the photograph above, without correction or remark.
5:01:44
